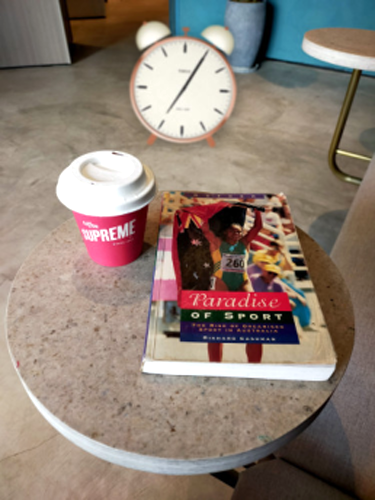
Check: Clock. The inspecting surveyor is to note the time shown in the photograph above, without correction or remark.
7:05
